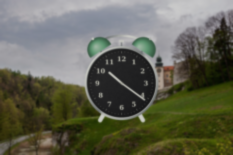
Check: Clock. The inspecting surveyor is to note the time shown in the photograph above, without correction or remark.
10:21
